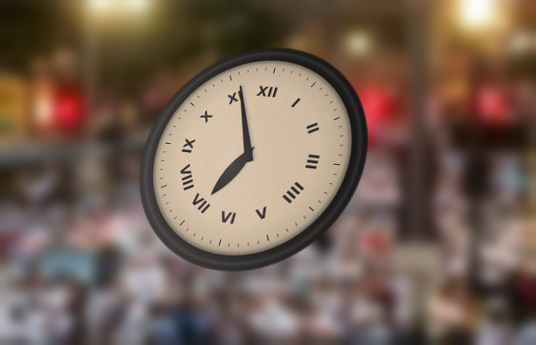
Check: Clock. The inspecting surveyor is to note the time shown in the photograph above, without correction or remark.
6:56
